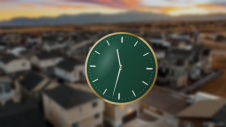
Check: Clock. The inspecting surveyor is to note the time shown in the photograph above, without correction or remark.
11:32
